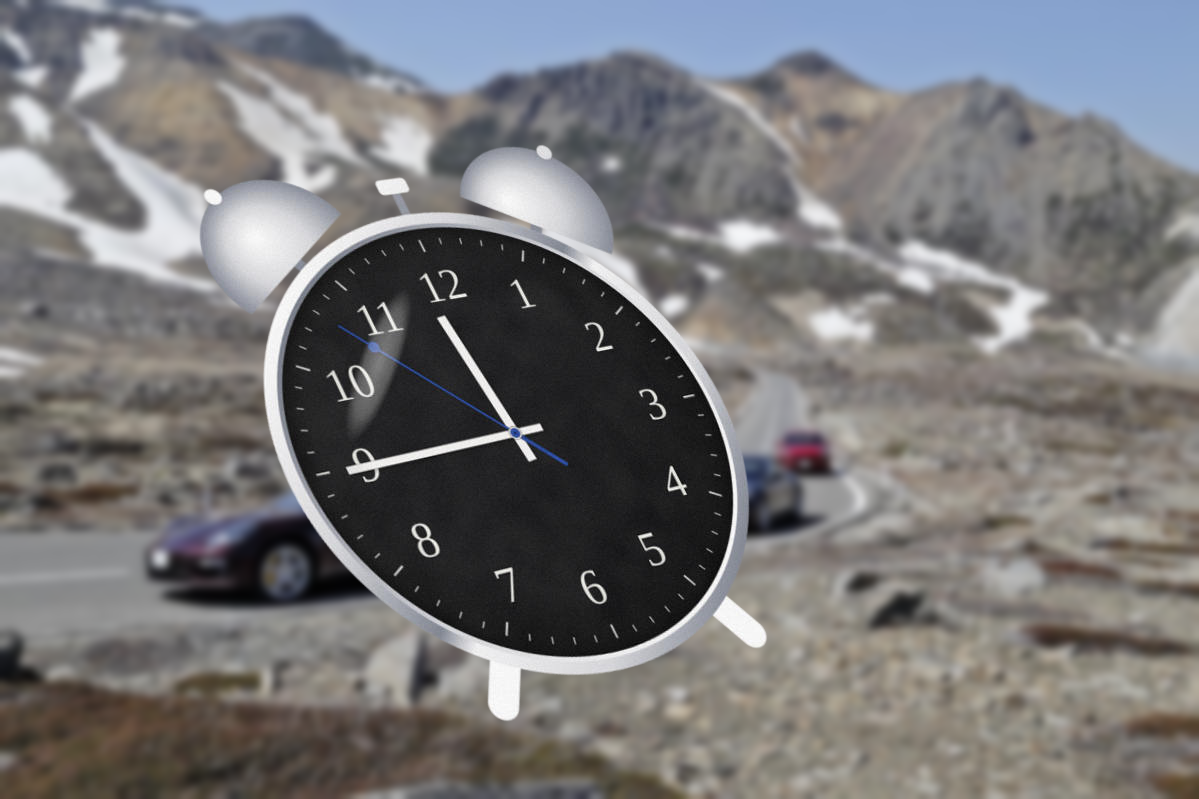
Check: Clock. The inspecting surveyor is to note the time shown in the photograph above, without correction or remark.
11:44:53
